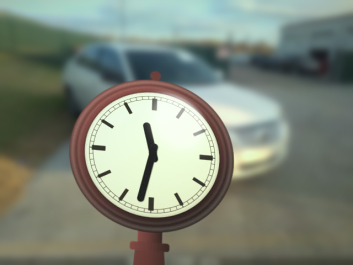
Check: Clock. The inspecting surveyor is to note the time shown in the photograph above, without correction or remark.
11:32
